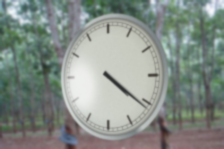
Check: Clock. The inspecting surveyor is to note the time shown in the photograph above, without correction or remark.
4:21
